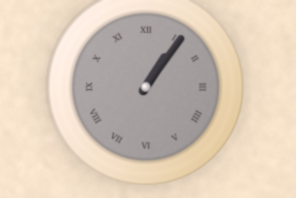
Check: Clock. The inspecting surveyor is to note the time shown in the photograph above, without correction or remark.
1:06
